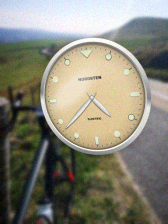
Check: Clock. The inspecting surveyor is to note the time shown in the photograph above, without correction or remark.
4:38
